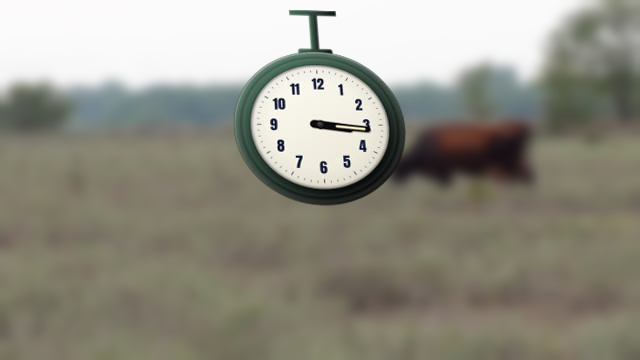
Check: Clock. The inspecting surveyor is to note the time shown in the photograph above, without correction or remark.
3:16
